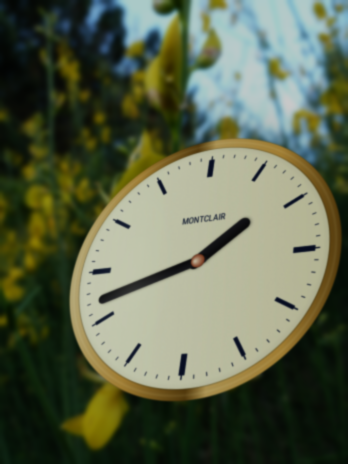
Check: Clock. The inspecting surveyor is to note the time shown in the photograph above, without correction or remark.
1:42
